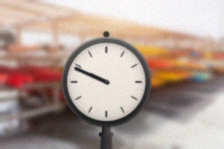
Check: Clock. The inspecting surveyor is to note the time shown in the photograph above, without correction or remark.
9:49
